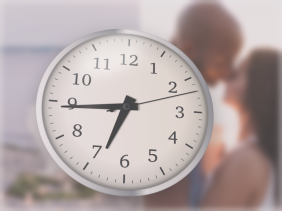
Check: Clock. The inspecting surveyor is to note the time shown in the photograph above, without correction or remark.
6:44:12
